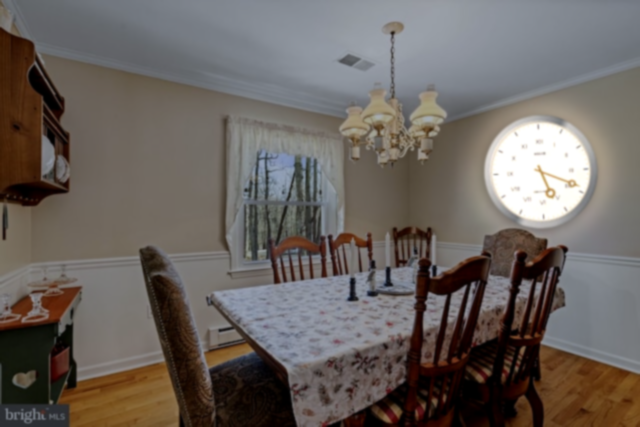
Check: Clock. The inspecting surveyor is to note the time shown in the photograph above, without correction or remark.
5:19
